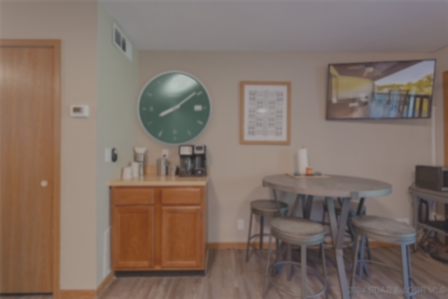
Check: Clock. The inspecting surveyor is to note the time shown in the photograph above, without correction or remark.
8:09
